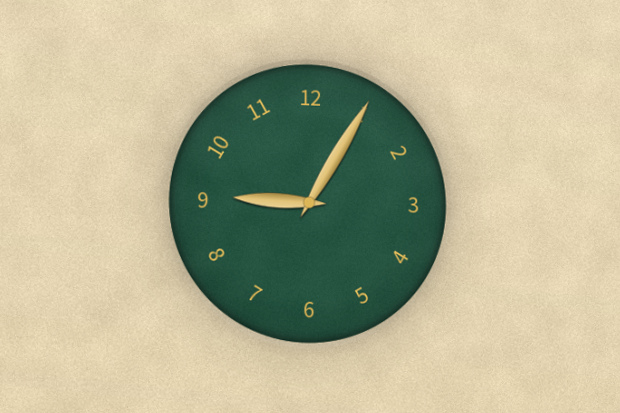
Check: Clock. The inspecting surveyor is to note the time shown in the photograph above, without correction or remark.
9:05
